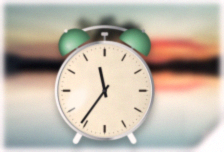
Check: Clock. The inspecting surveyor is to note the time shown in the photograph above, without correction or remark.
11:36
